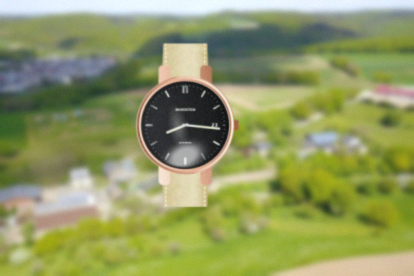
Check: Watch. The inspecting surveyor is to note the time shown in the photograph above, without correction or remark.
8:16
